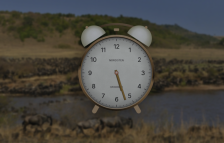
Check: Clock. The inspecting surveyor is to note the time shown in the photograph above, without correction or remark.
5:27
